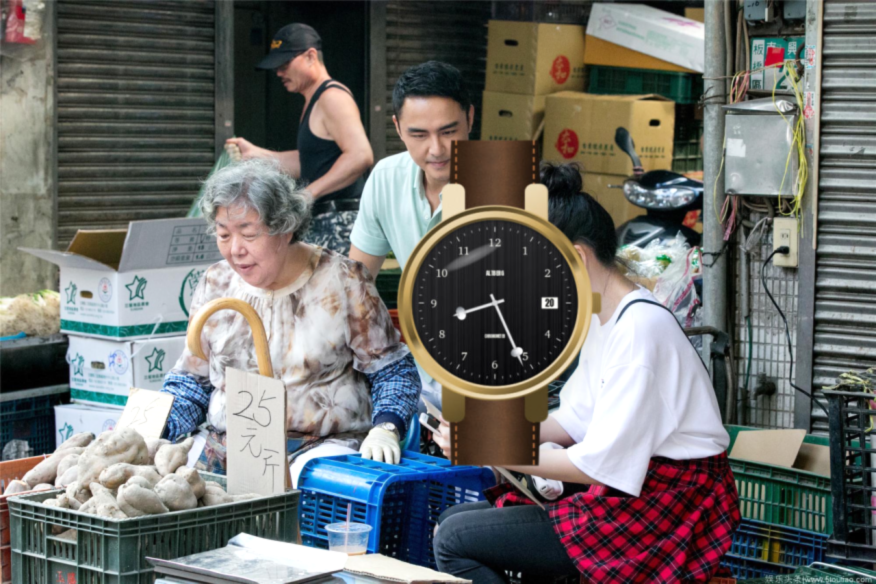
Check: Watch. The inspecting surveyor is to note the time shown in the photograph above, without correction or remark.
8:26
